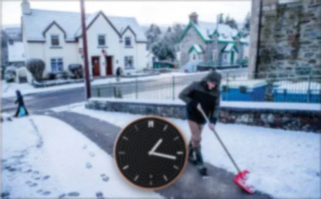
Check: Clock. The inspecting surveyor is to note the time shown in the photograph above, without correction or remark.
1:17
